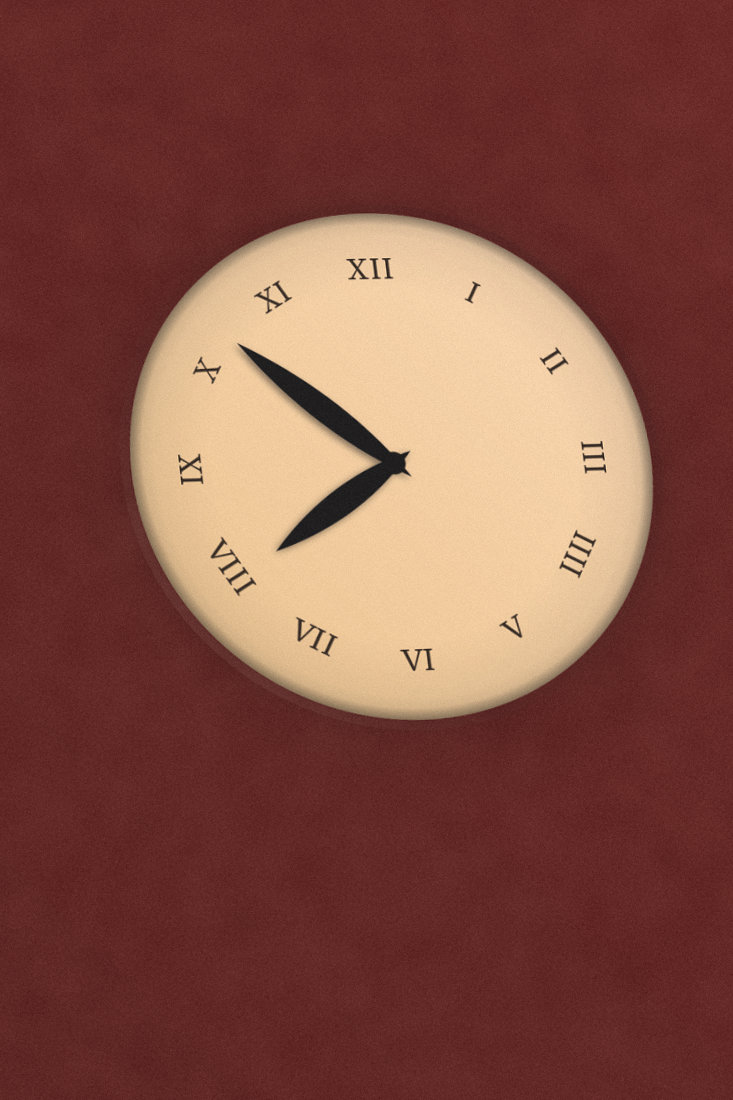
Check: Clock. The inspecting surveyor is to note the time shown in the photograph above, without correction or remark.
7:52
